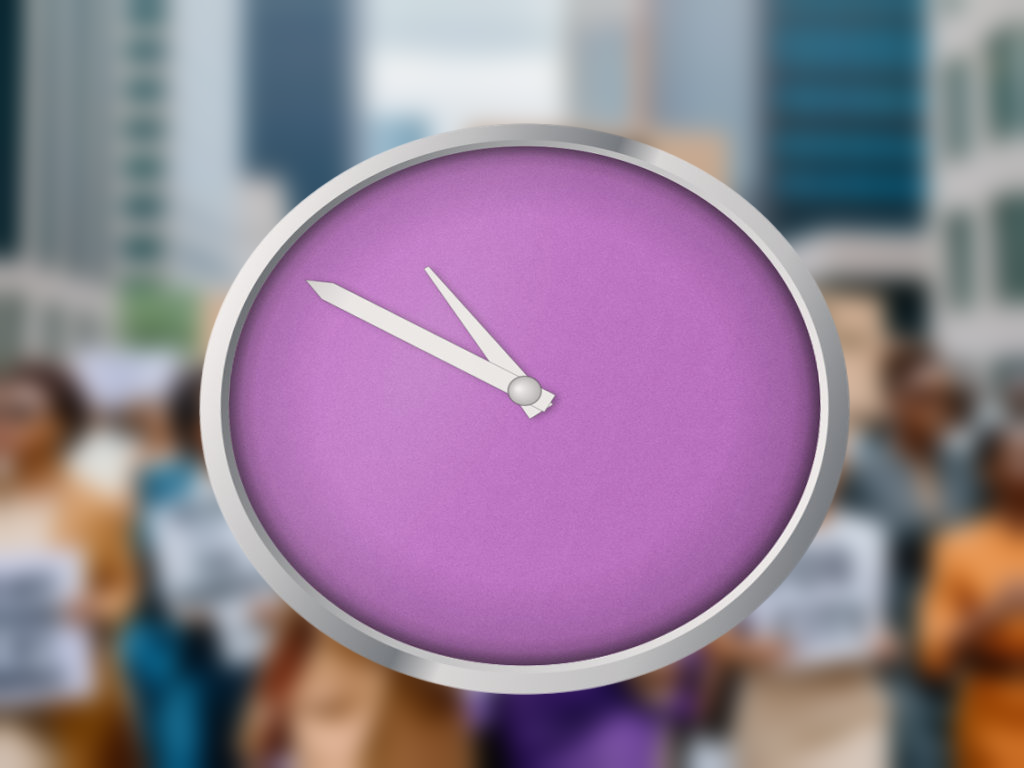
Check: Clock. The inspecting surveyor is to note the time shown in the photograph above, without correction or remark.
10:50
